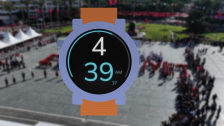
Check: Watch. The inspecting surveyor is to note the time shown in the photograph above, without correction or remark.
4:39
